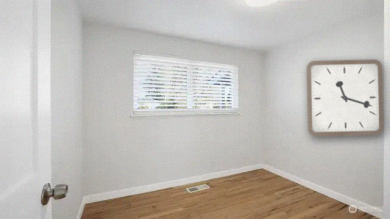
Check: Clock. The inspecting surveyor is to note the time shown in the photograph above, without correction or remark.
11:18
